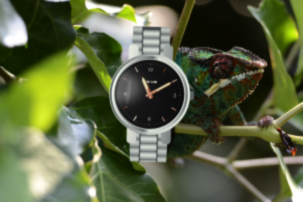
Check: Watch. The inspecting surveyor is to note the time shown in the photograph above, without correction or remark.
11:10
